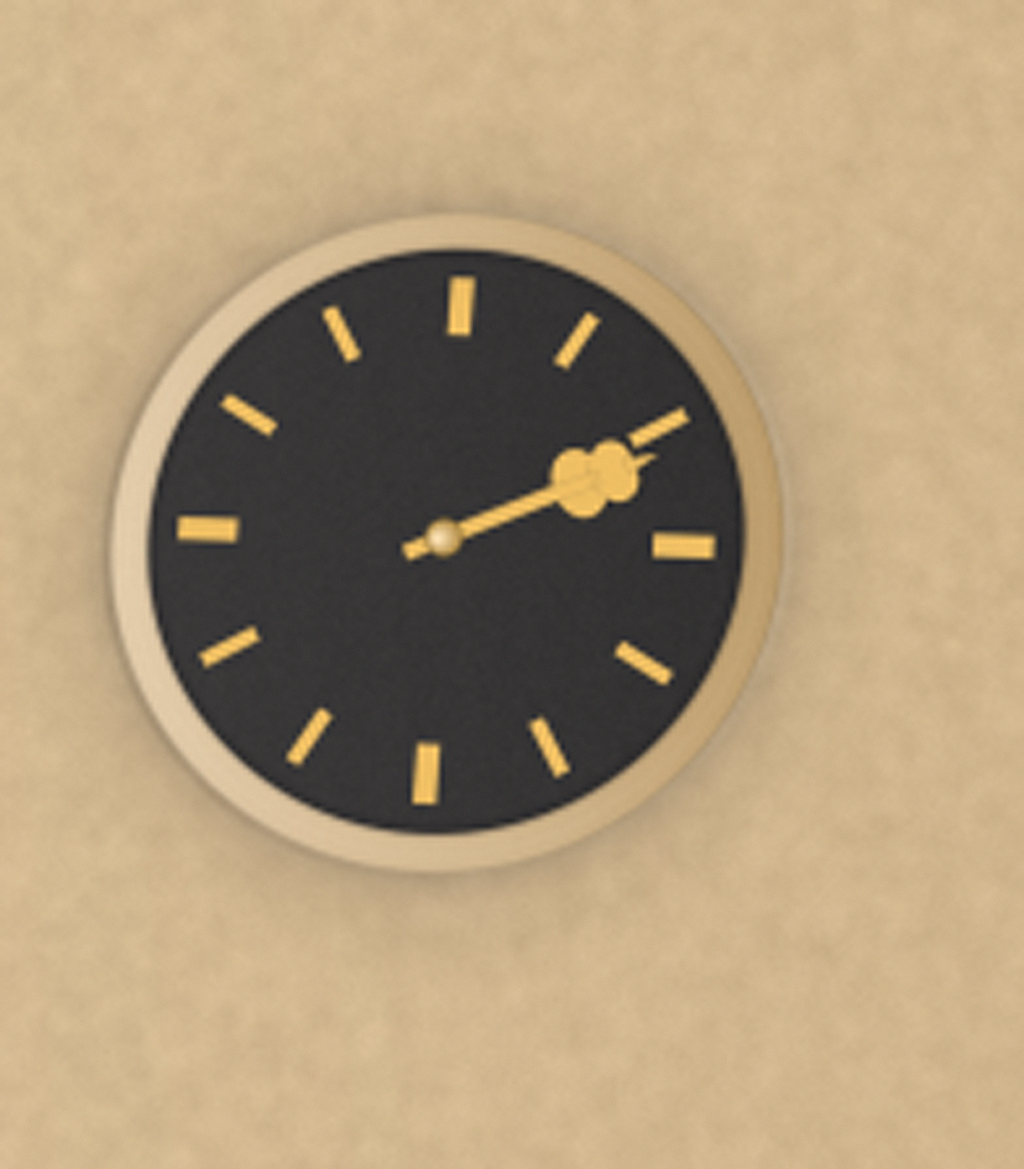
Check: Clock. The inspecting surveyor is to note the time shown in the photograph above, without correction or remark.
2:11
